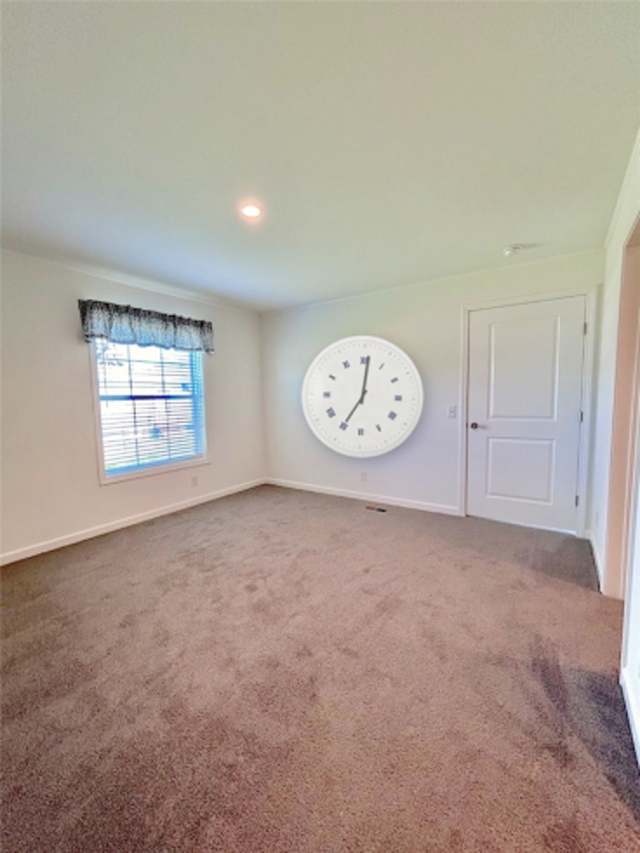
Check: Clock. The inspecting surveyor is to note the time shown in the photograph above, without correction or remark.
7:01
